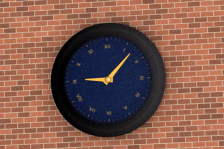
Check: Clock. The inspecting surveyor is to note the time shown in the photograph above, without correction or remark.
9:07
